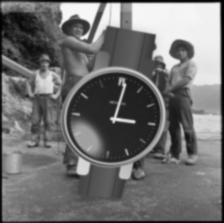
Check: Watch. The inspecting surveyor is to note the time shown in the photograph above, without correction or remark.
3:01
